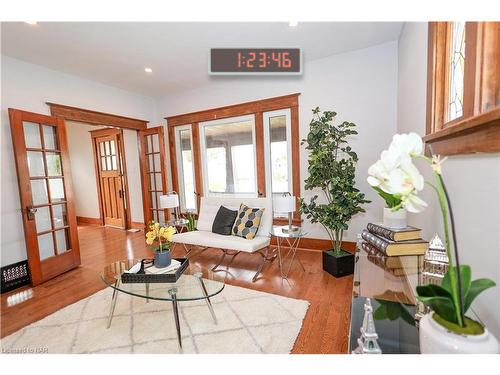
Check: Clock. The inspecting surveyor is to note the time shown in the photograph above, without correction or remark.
1:23:46
